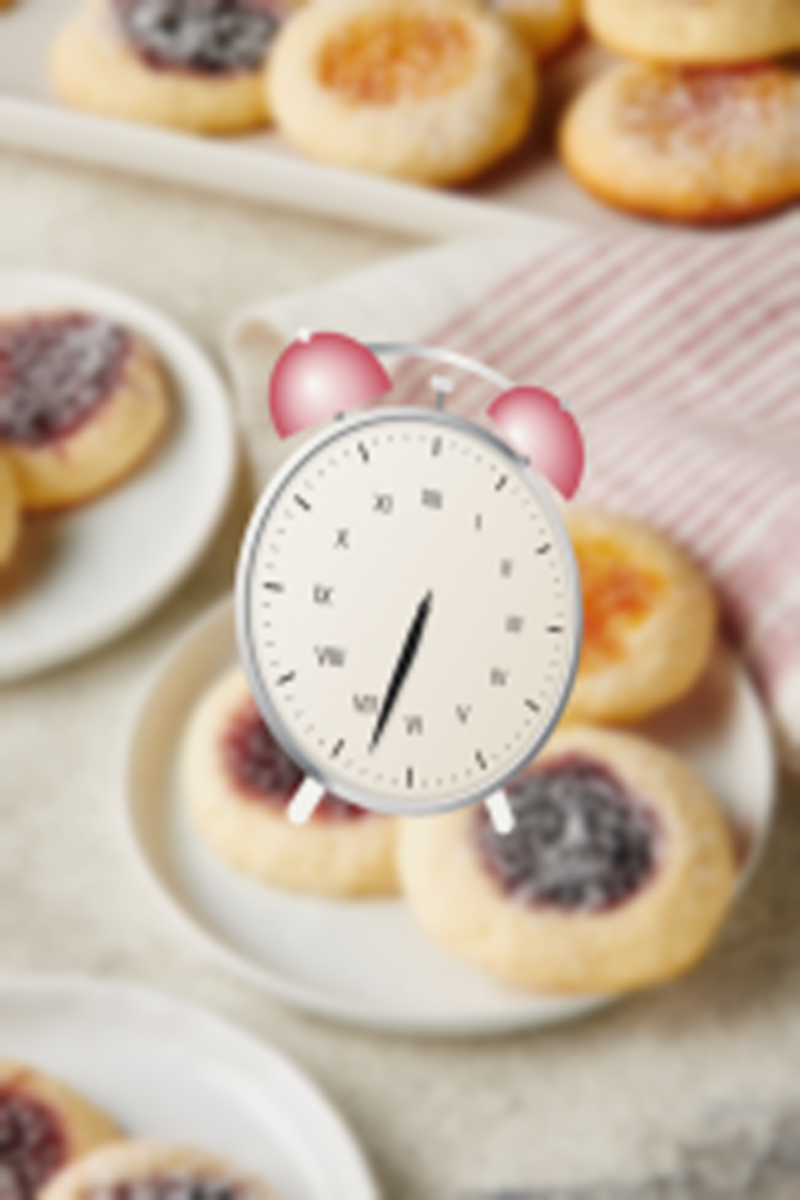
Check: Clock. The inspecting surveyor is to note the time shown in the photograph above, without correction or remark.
6:33
